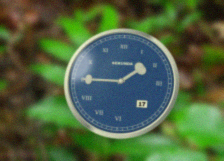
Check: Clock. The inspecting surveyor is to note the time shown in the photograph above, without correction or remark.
1:45
